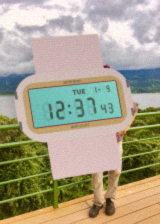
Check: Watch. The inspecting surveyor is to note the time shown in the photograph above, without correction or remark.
12:37:43
